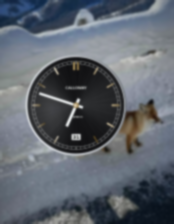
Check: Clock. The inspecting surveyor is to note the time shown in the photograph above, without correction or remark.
6:48
